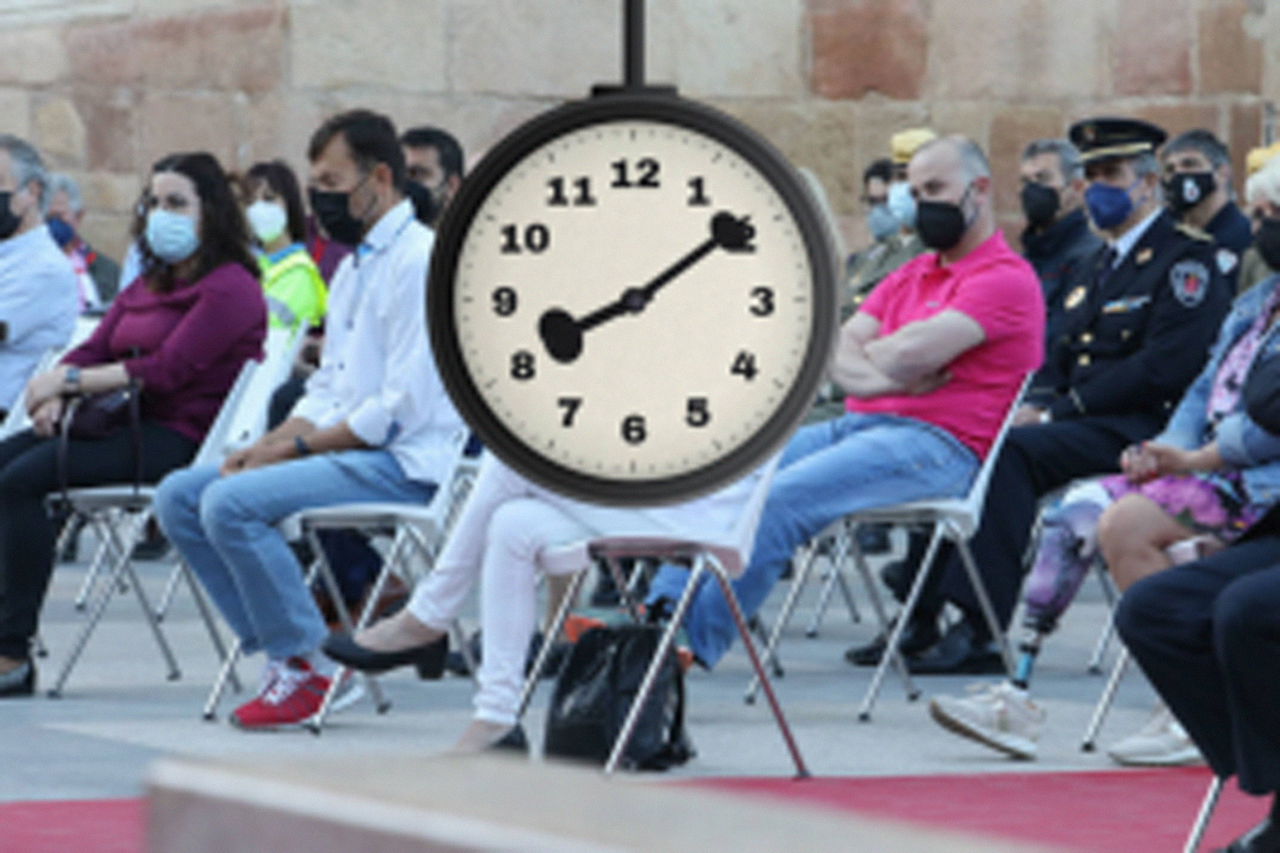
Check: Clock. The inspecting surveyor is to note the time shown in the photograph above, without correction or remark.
8:09
